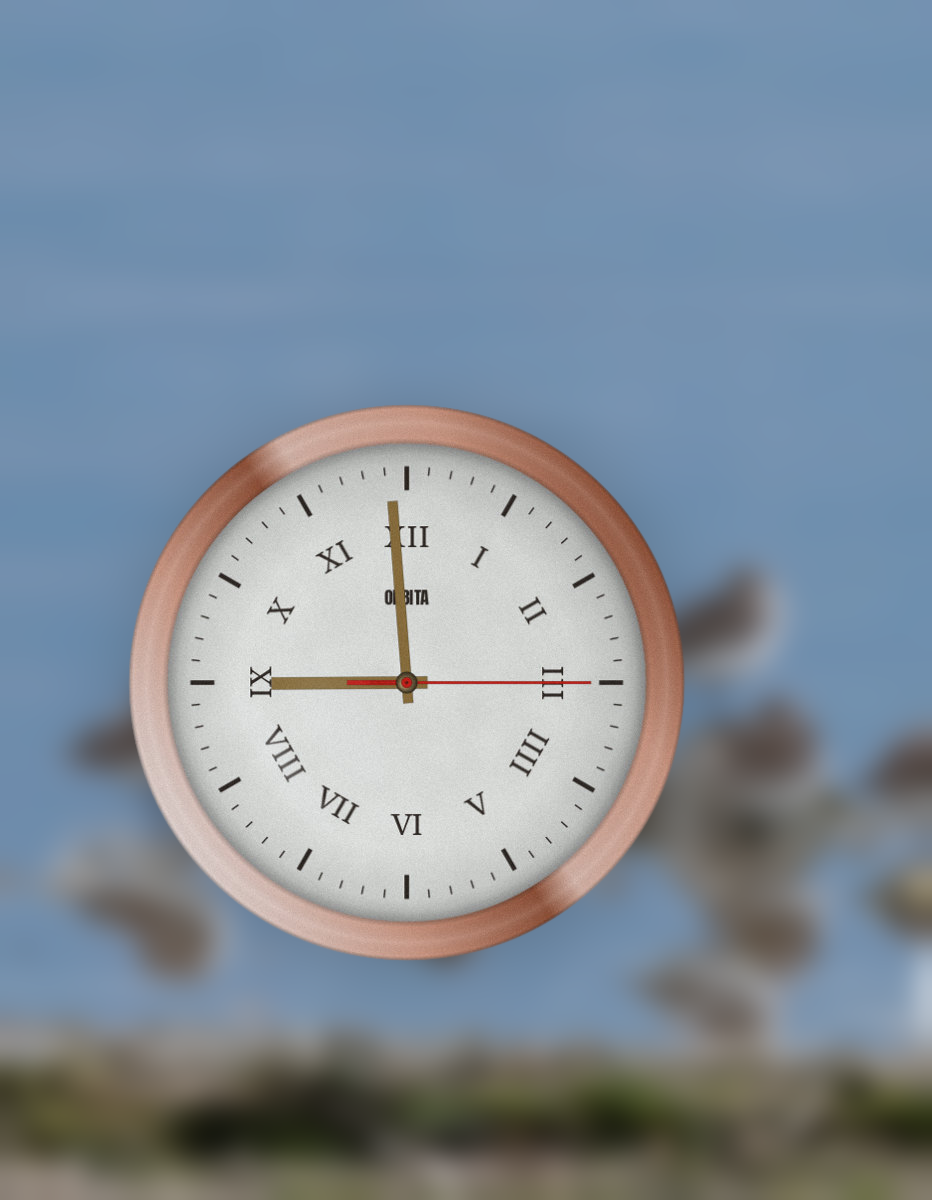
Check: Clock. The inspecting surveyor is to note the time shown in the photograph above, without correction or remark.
8:59:15
